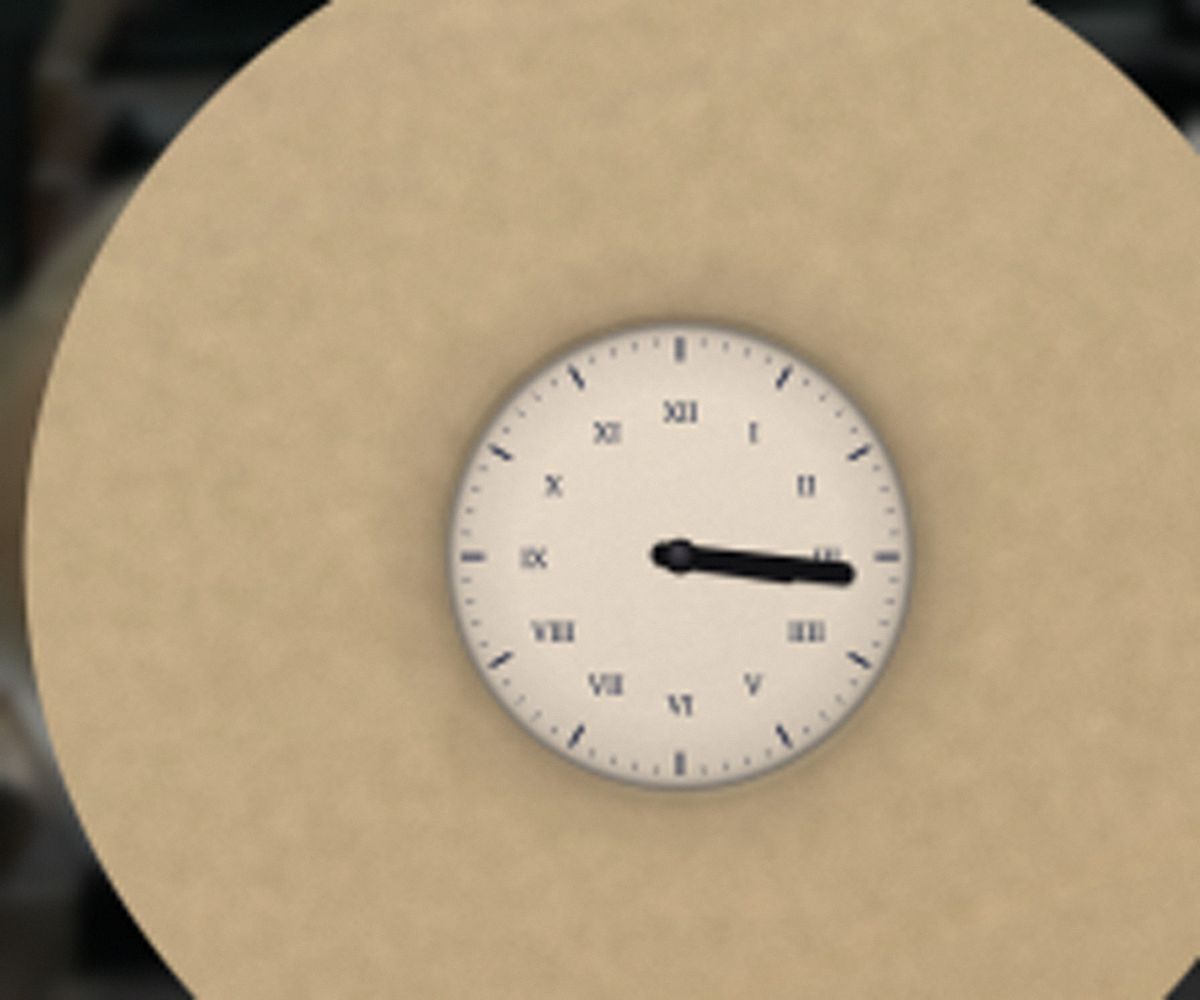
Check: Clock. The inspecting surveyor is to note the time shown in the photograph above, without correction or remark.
3:16
